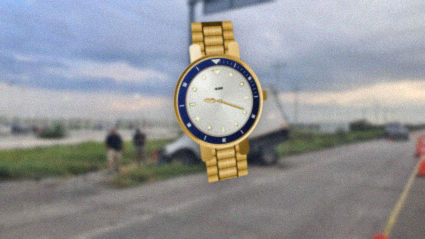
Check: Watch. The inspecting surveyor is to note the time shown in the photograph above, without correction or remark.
9:19
